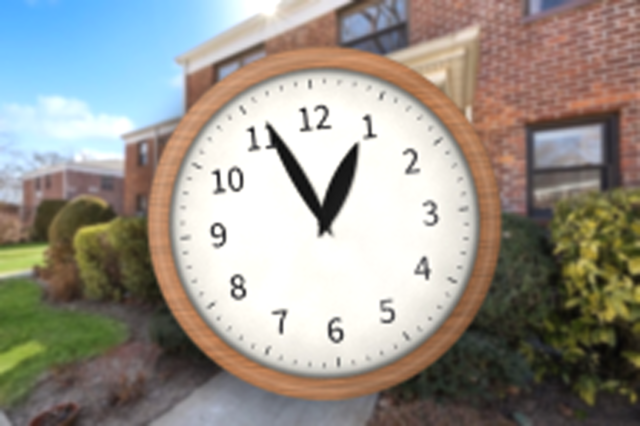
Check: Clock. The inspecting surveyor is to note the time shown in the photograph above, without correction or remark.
12:56
